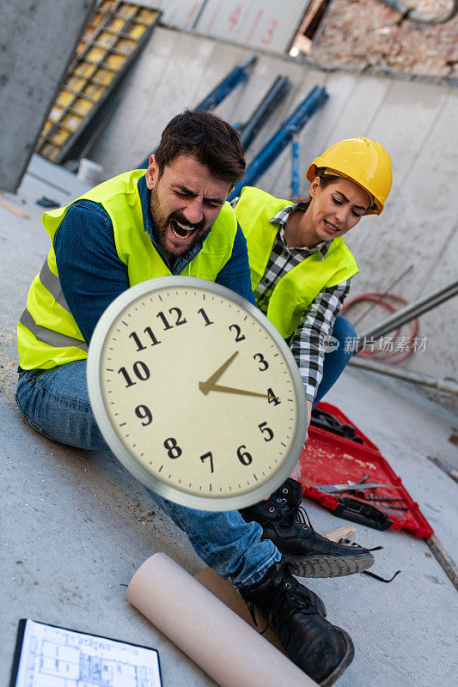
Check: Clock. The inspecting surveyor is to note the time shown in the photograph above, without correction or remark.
2:20
